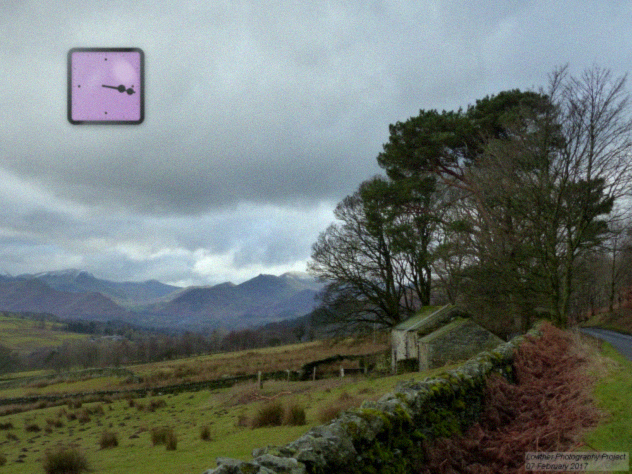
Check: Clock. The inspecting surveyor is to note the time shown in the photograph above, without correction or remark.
3:17
